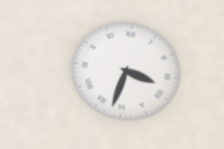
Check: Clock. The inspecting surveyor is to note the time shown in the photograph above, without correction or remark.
3:32
